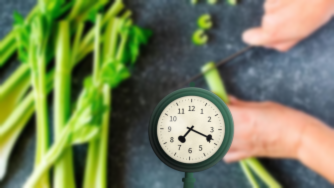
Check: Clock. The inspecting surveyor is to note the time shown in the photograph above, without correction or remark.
7:19
